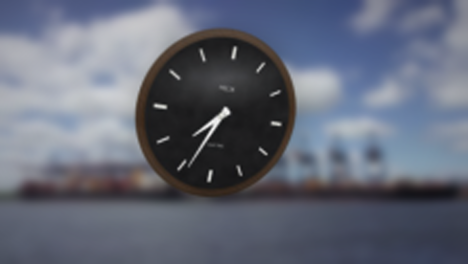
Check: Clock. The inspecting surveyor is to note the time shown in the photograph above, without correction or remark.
7:34
